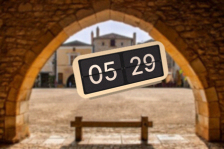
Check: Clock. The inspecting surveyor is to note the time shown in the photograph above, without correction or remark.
5:29
